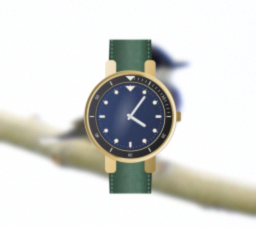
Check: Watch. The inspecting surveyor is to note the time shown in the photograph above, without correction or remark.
4:06
